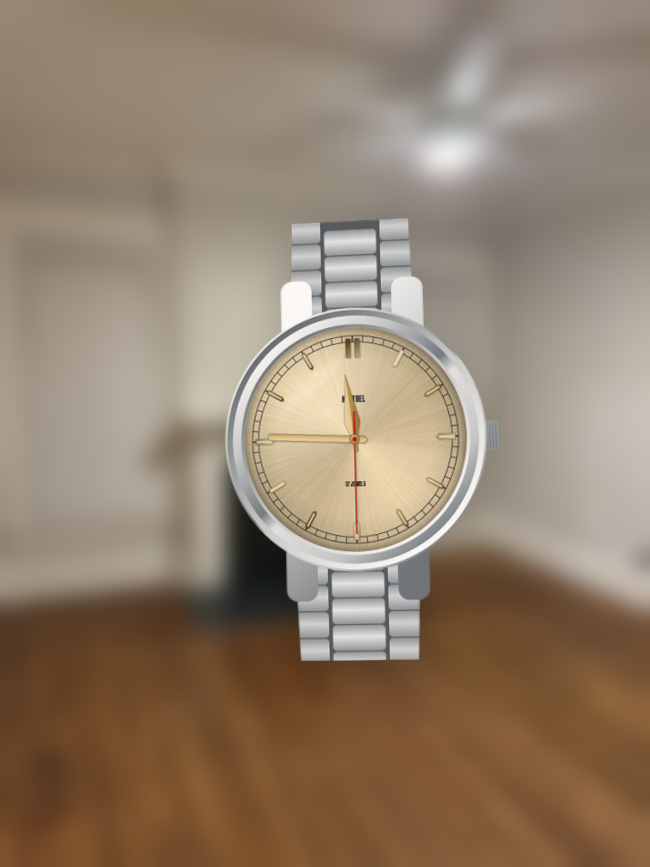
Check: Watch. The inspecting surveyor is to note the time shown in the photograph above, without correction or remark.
11:45:30
